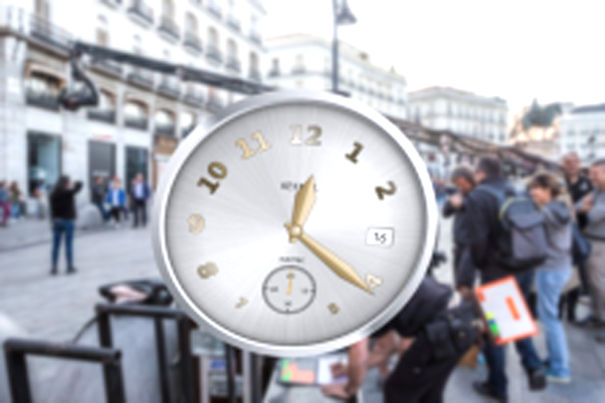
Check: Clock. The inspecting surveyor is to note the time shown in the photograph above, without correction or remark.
12:21
